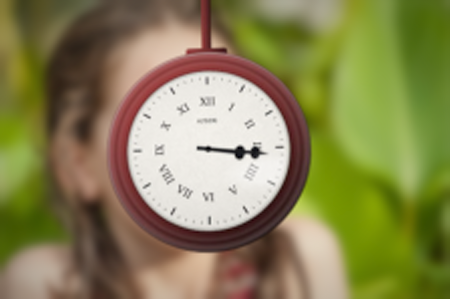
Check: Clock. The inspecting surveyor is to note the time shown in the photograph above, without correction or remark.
3:16
